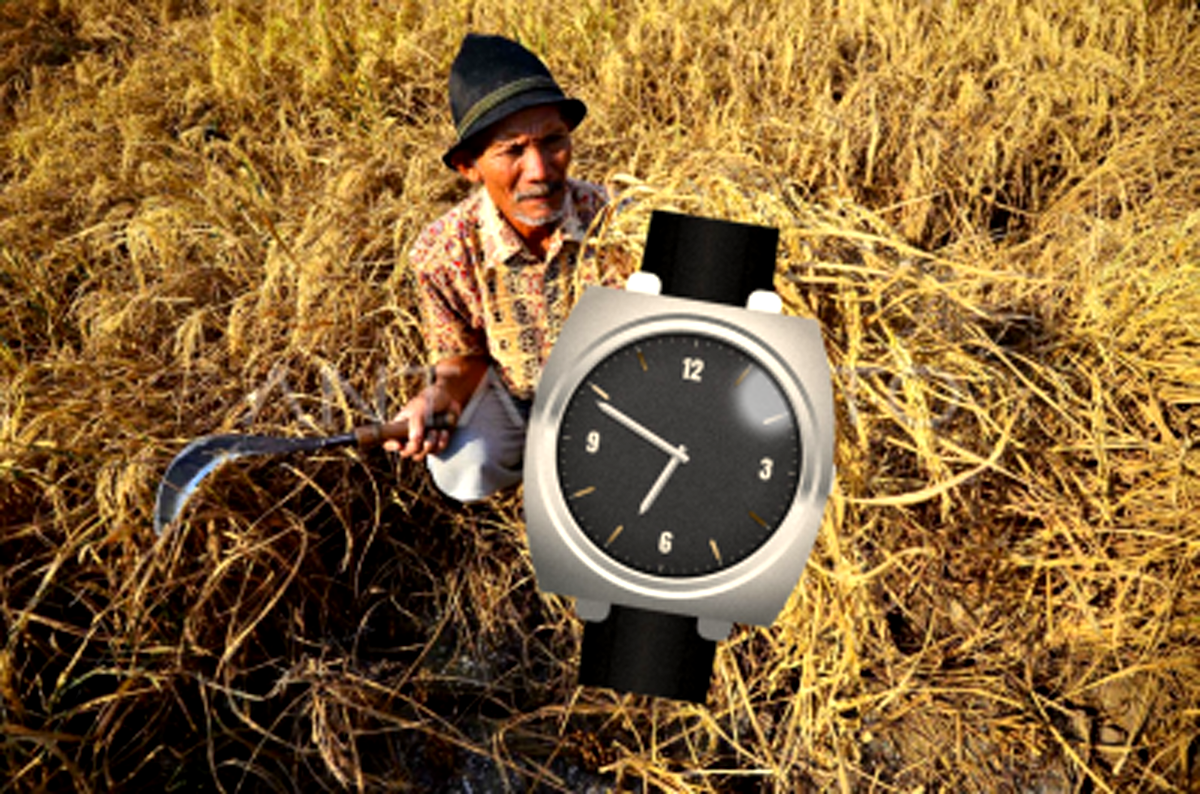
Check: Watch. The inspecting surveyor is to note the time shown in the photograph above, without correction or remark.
6:49
